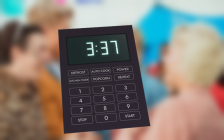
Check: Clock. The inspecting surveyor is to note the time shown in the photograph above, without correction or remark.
3:37
